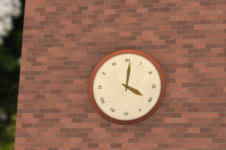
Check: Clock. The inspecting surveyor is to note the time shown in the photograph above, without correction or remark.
4:01
